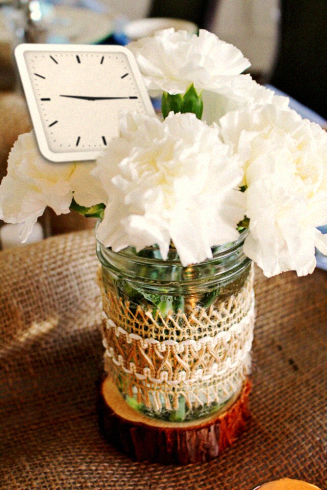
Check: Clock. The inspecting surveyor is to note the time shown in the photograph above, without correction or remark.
9:15
